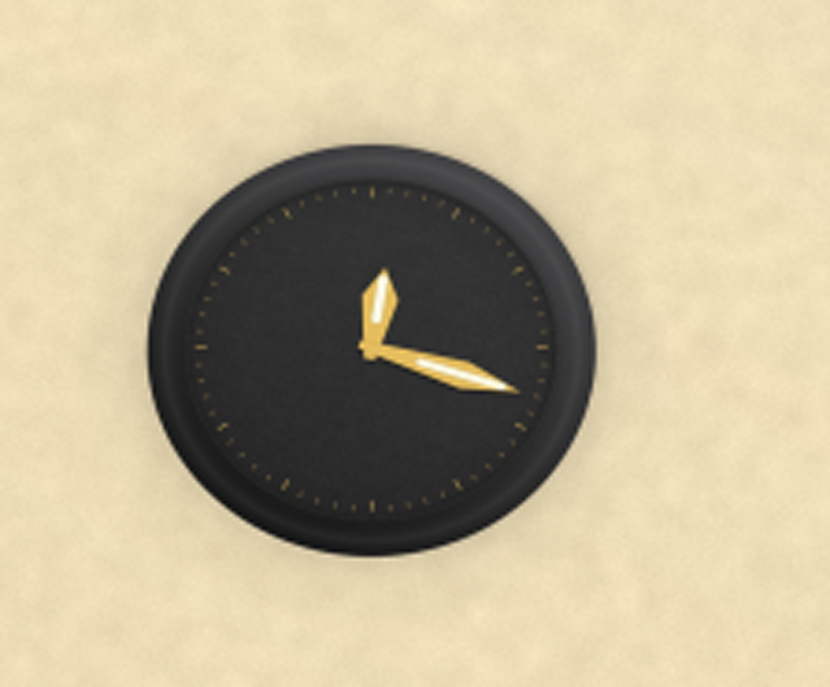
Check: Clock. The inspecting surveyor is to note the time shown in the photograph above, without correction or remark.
12:18
